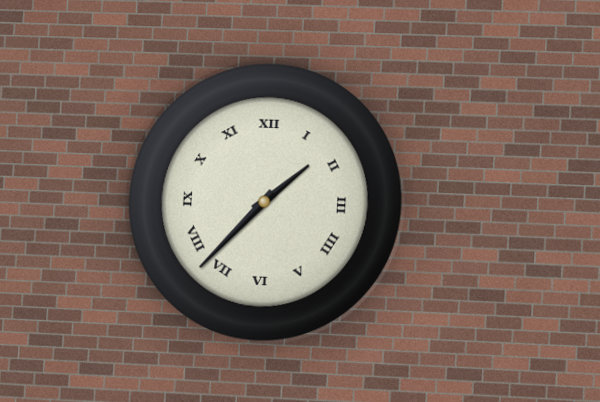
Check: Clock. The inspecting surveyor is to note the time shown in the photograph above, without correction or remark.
1:37
